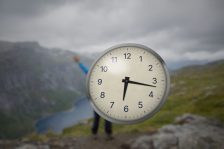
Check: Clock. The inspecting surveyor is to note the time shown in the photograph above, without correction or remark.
6:17
